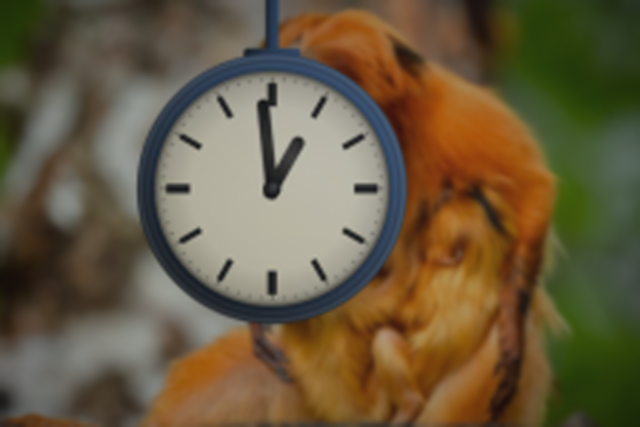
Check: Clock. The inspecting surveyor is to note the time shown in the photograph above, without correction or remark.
12:59
